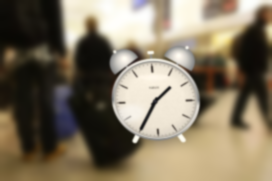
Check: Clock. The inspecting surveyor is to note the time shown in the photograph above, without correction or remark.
1:35
